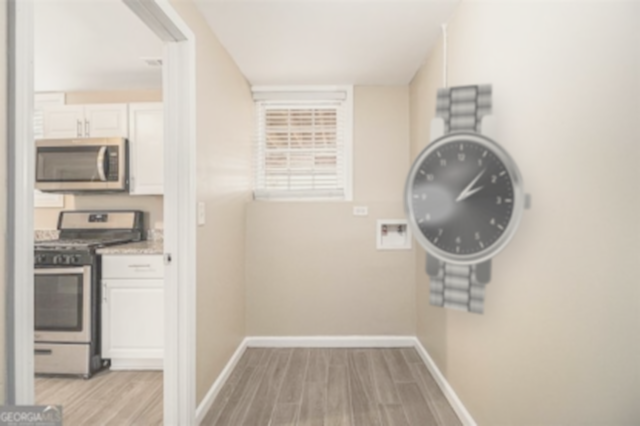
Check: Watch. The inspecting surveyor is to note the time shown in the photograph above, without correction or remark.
2:07
